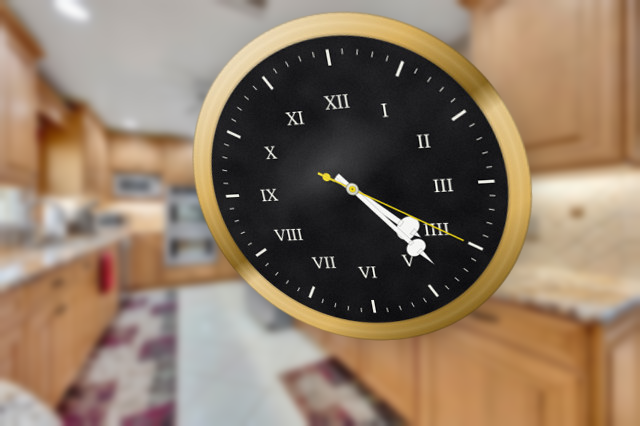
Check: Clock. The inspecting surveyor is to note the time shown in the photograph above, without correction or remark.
4:23:20
